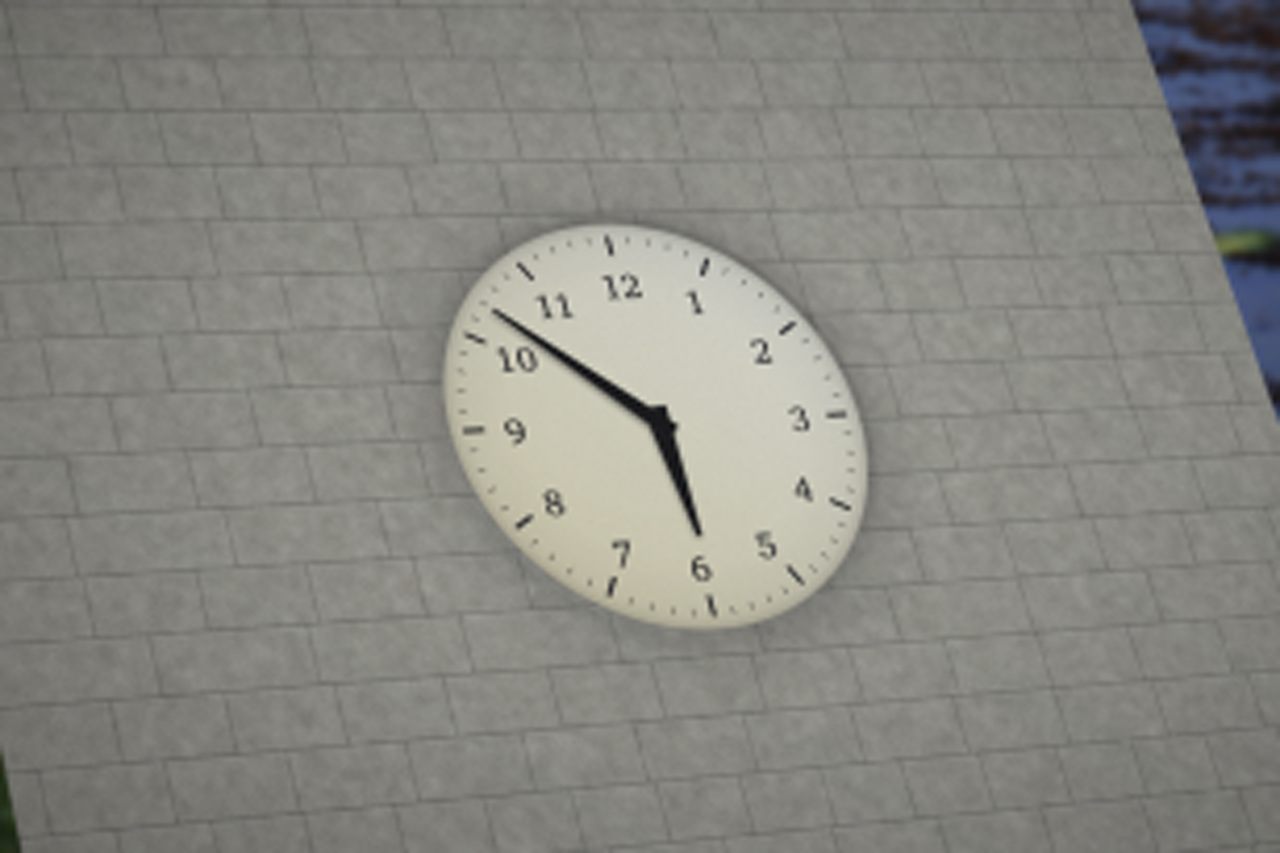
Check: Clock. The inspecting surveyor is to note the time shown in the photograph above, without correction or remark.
5:52
